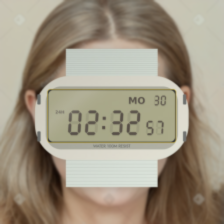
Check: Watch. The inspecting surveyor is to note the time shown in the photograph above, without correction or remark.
2:32:57
